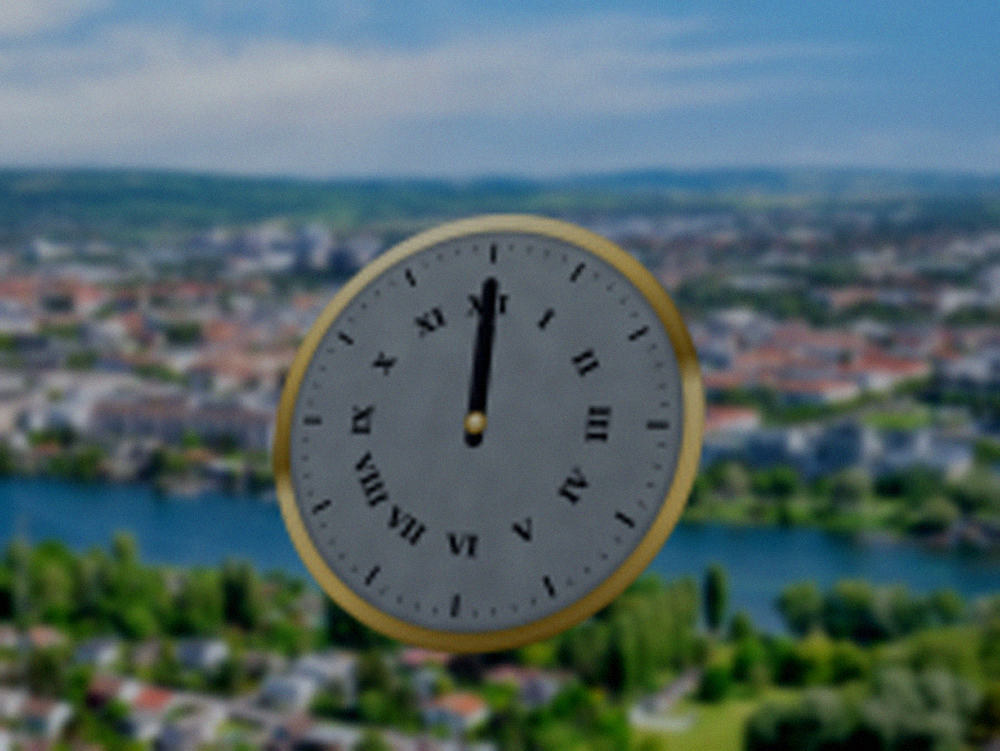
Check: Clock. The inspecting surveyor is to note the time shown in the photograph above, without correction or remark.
12:00
